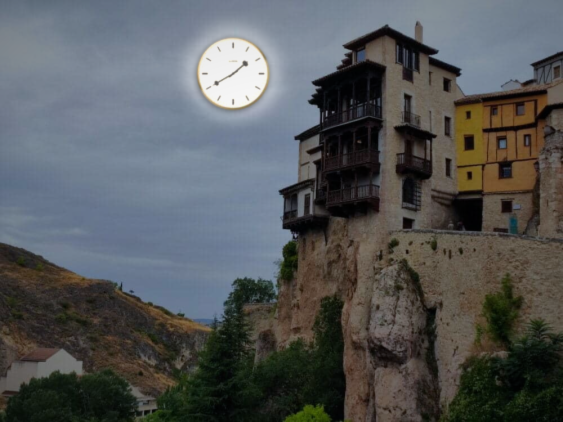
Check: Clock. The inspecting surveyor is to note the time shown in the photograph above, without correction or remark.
1:40
